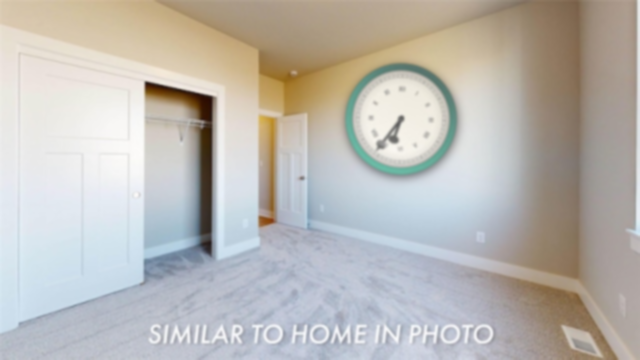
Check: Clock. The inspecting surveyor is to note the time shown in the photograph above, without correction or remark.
6:36
